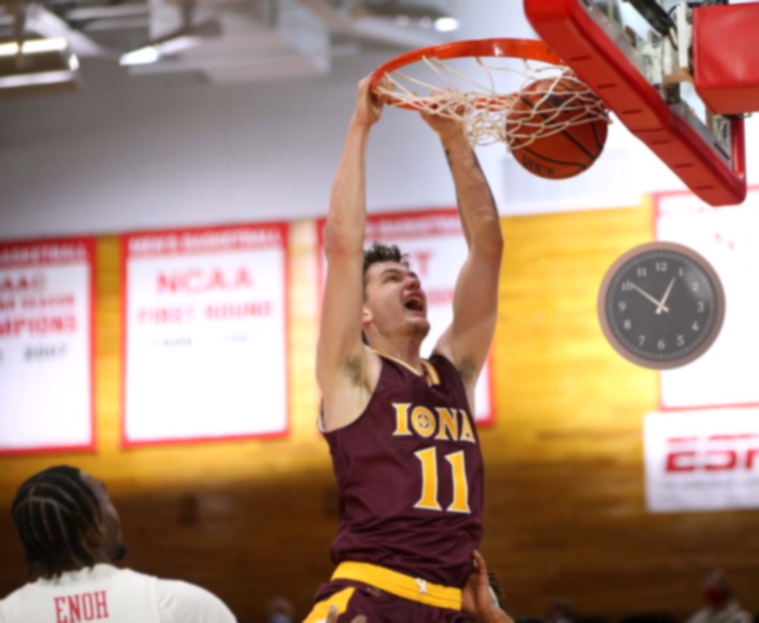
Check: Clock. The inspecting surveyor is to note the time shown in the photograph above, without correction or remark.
12:51
